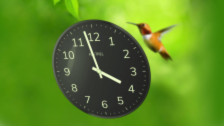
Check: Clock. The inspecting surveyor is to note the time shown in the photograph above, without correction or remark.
3:58
